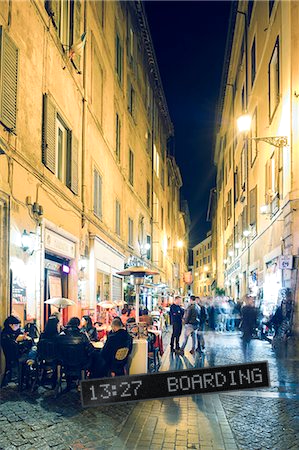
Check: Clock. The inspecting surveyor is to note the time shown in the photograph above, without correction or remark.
13:27
